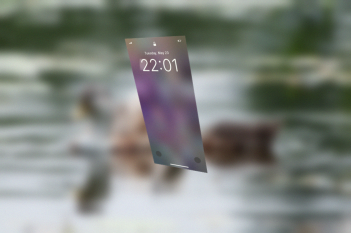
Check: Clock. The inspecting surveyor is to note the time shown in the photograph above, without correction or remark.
22:01
